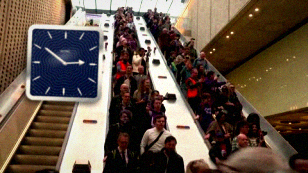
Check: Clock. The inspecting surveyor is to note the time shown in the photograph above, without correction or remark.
2:51
